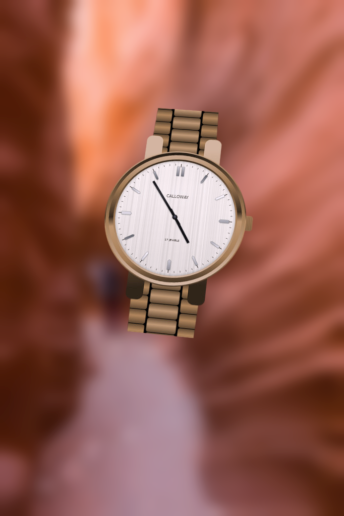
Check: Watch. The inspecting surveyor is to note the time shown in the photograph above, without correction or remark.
4:54
